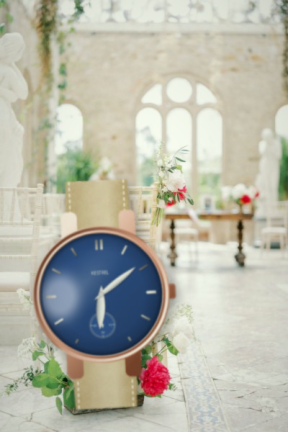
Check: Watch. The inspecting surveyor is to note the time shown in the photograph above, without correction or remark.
6:09
